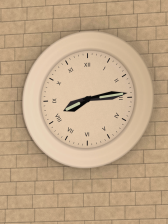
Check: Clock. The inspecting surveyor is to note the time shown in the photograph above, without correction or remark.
8:14
